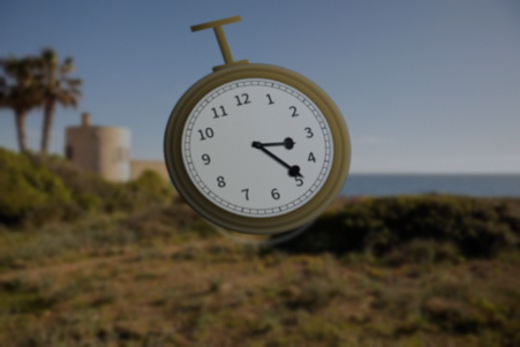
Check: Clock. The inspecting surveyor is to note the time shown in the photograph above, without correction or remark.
3:24
